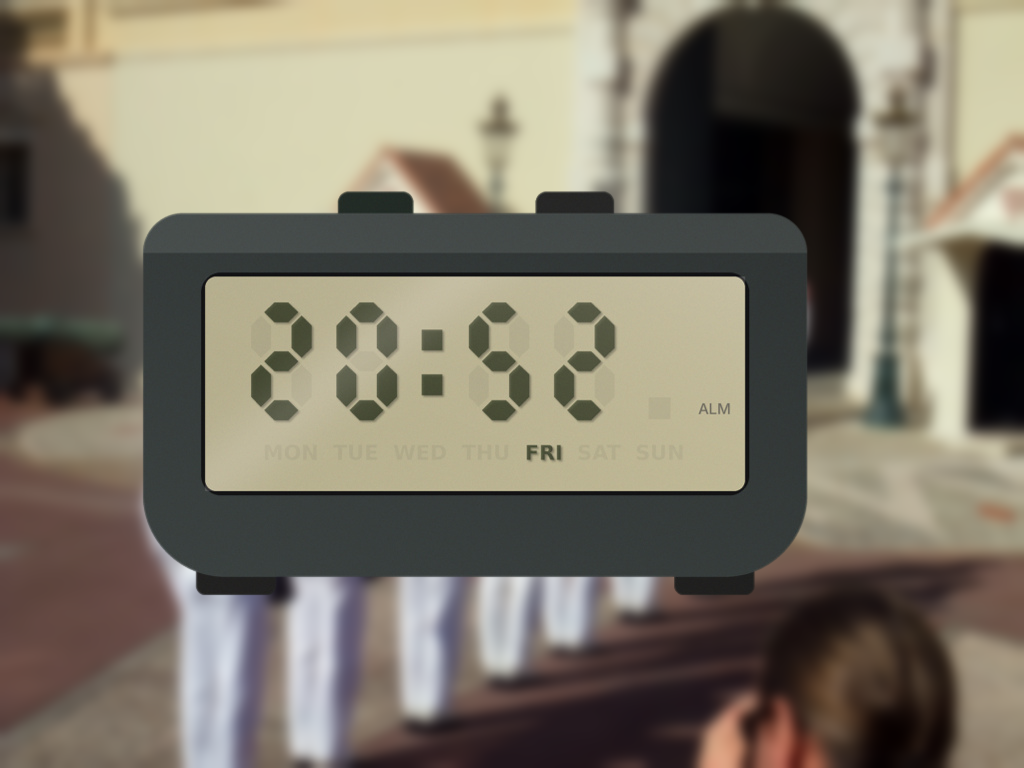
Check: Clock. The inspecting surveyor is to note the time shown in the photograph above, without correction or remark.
20:52
